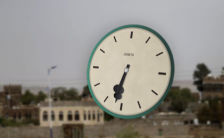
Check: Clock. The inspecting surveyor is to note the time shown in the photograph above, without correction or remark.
6:32
